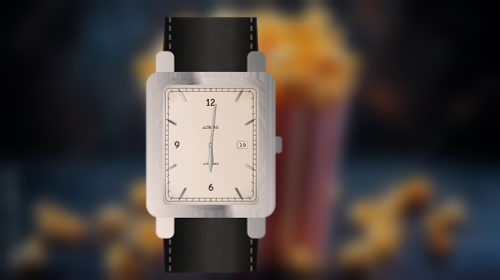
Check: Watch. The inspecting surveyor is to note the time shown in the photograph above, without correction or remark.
6:01
